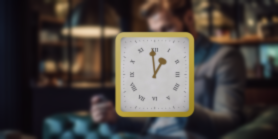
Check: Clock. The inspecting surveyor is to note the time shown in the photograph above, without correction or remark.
12:59
